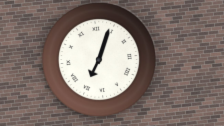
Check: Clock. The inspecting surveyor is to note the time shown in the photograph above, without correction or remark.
7:04
